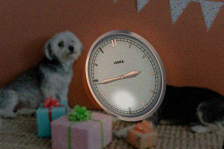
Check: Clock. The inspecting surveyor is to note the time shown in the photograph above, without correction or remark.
2:44
